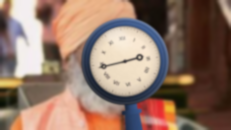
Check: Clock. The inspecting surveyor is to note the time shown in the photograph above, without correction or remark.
2:44
